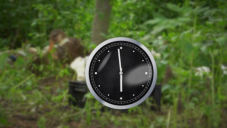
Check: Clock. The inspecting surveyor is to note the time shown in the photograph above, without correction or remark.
5:59
